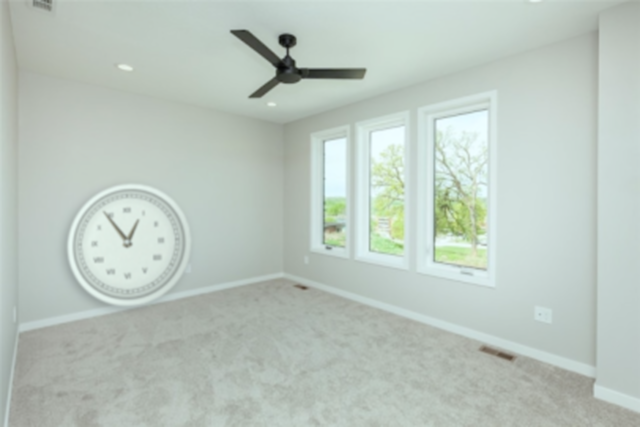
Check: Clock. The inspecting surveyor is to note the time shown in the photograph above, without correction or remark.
12:54
